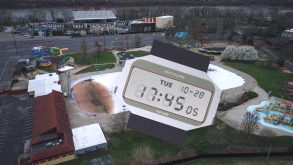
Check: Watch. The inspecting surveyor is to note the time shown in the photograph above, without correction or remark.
17:45:05
